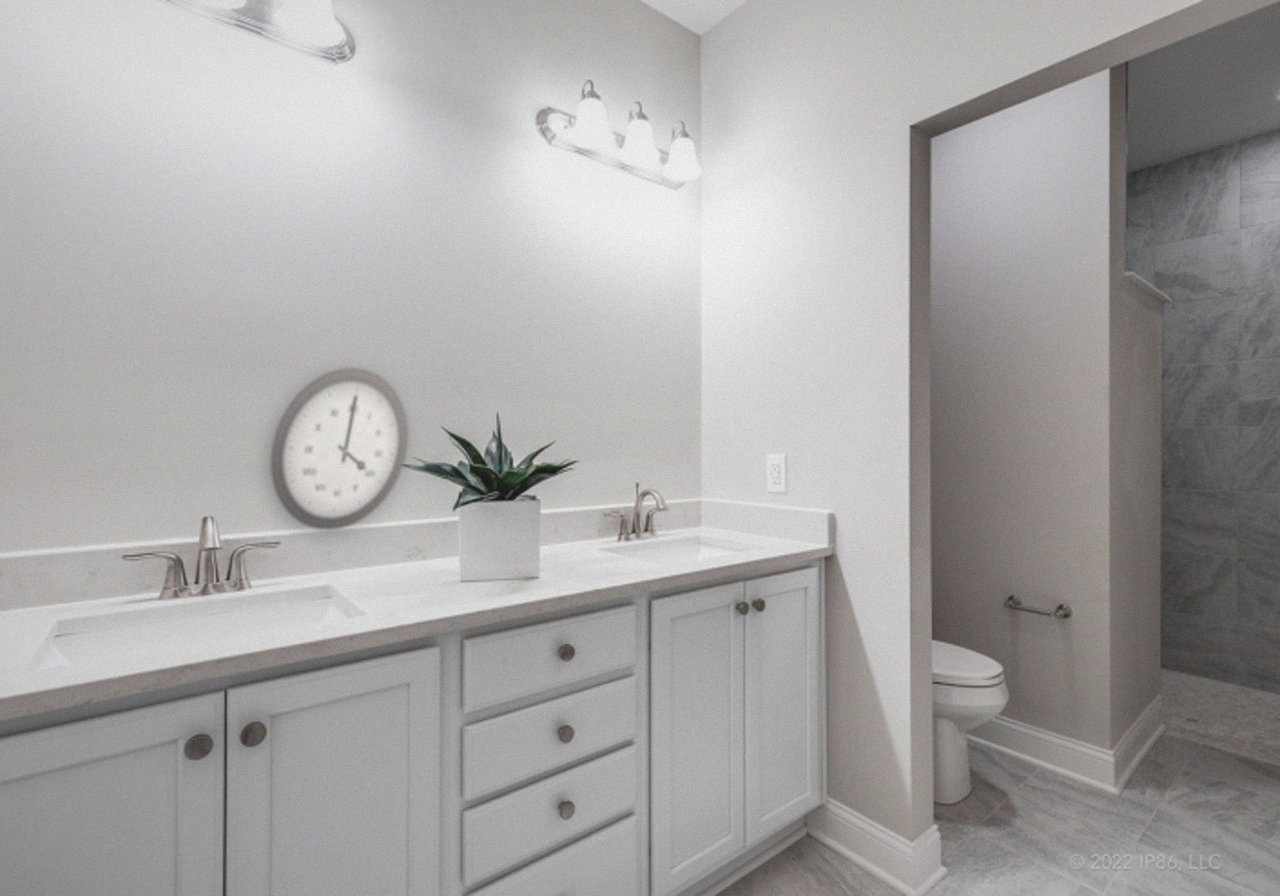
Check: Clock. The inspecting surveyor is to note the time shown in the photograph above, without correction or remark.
4:00
